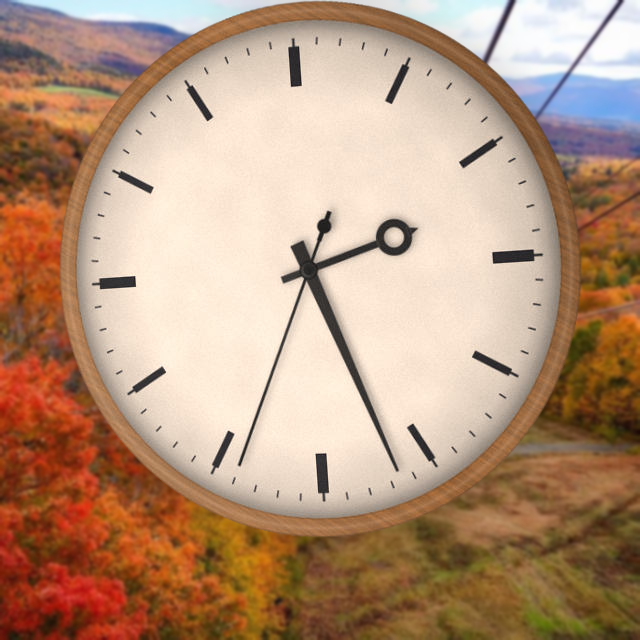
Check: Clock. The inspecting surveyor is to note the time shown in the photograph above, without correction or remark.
2:26:34
